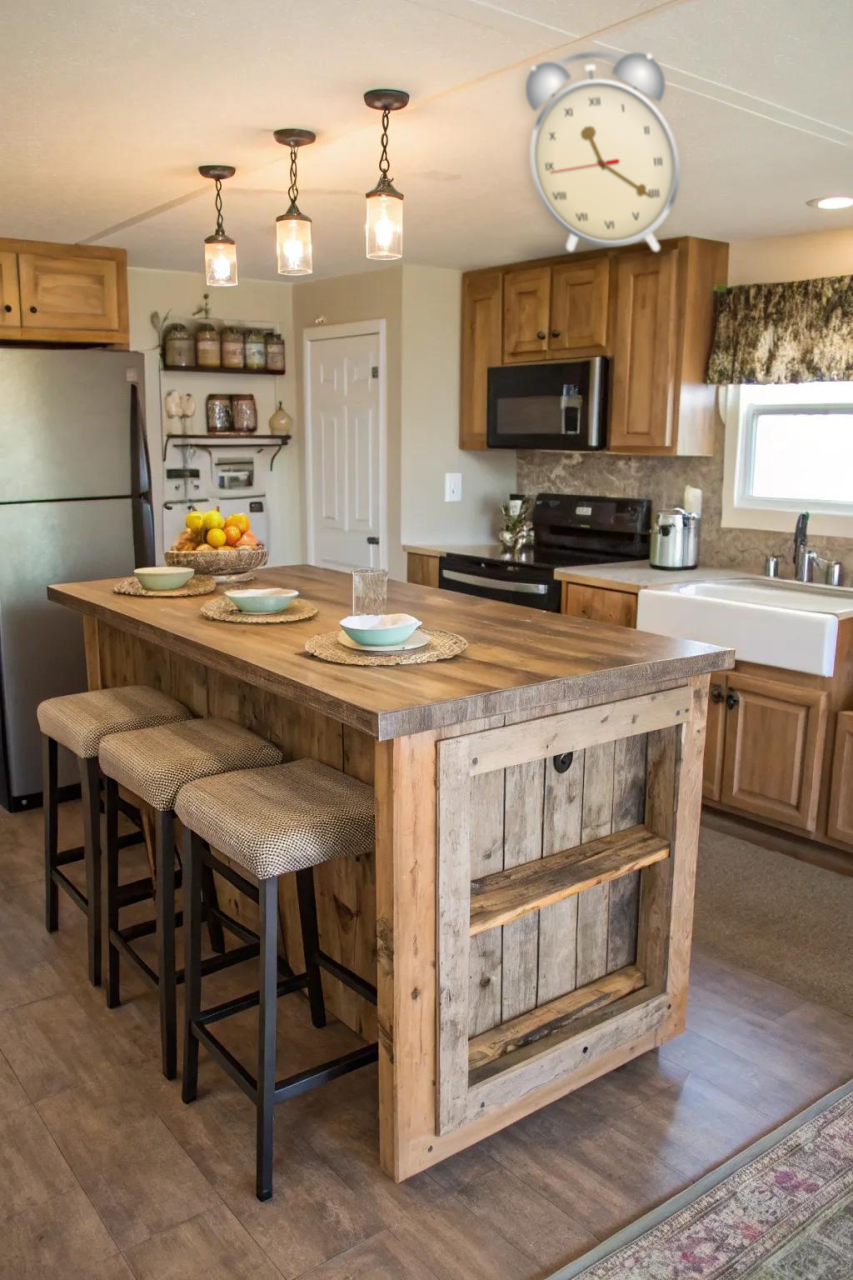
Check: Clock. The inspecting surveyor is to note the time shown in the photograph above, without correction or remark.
11:20:44
